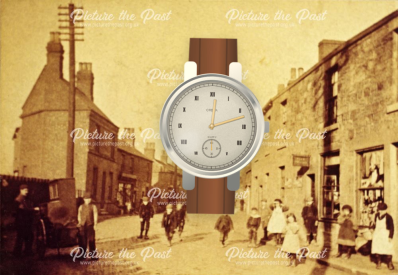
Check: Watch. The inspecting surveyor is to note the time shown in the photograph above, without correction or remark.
12:12
